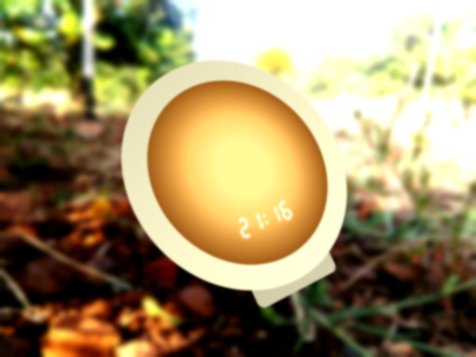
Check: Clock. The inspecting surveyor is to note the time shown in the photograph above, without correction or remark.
21:16
